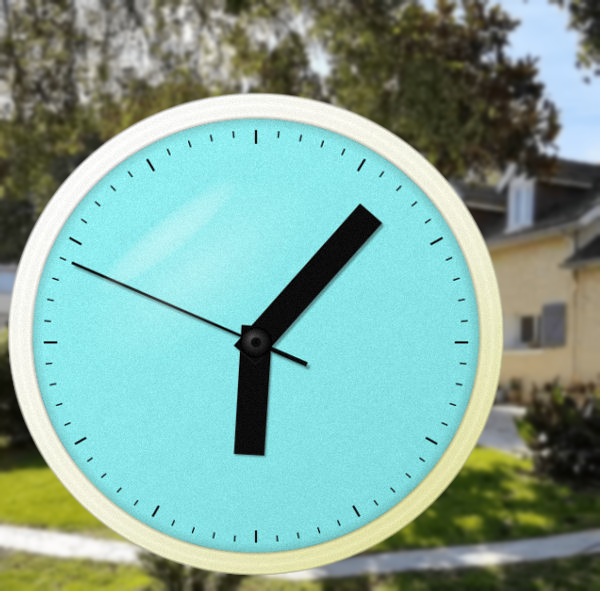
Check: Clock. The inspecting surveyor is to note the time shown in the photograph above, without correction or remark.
6:06:49
